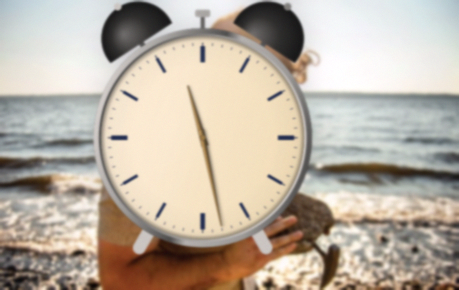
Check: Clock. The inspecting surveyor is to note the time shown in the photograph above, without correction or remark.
11:28
